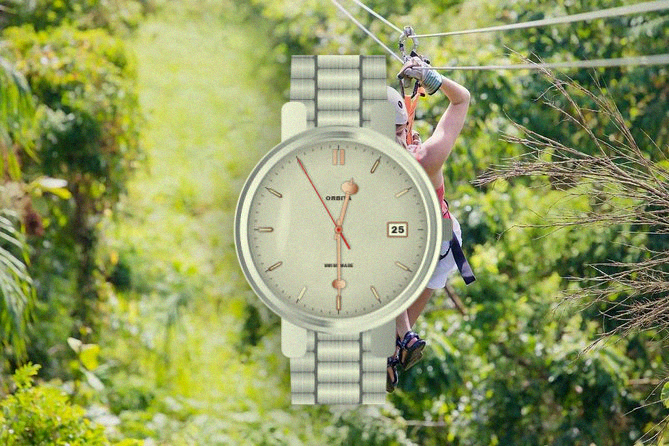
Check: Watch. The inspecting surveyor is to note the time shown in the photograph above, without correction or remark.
12:29:55
